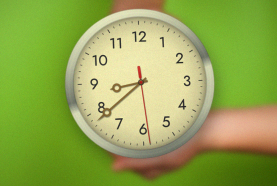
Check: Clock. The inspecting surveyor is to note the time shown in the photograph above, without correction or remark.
8:38:29
